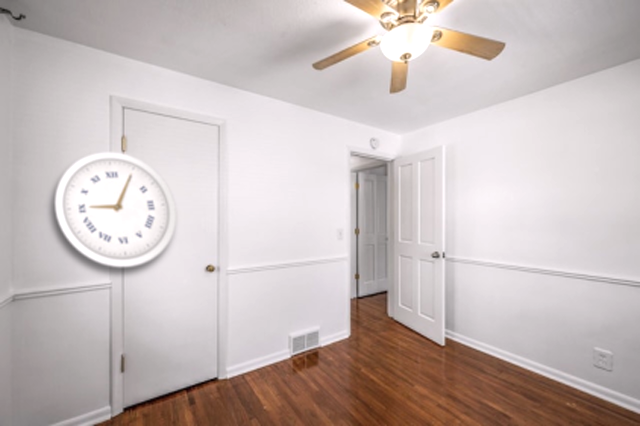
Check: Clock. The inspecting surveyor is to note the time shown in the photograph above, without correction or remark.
9:05
